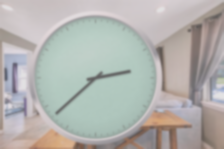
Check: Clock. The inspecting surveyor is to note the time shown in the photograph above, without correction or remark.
2:38
